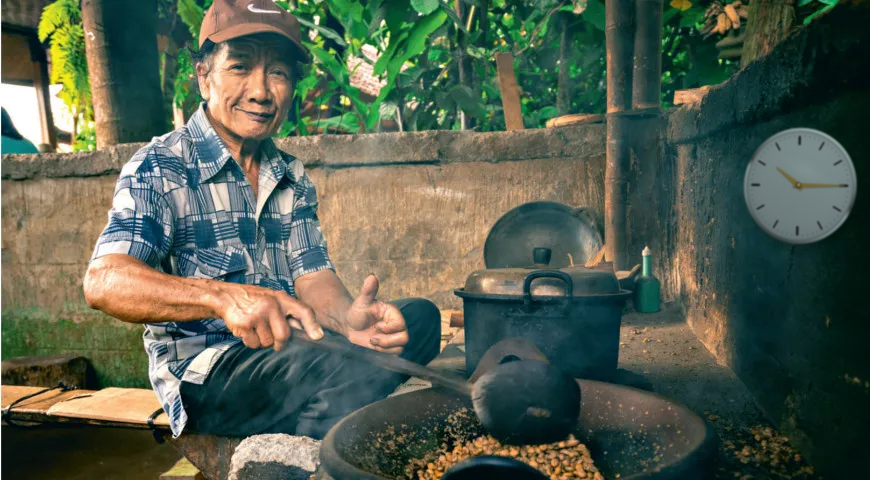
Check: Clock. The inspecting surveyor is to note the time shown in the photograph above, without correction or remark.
10:15
